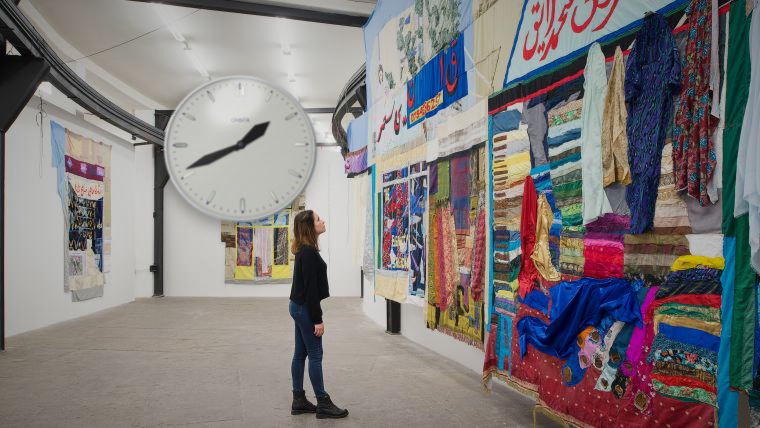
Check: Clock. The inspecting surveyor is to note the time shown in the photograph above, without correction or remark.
1:41
